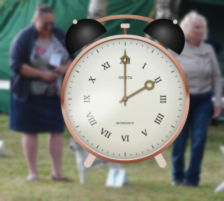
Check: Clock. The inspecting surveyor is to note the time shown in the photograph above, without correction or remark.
2:00
